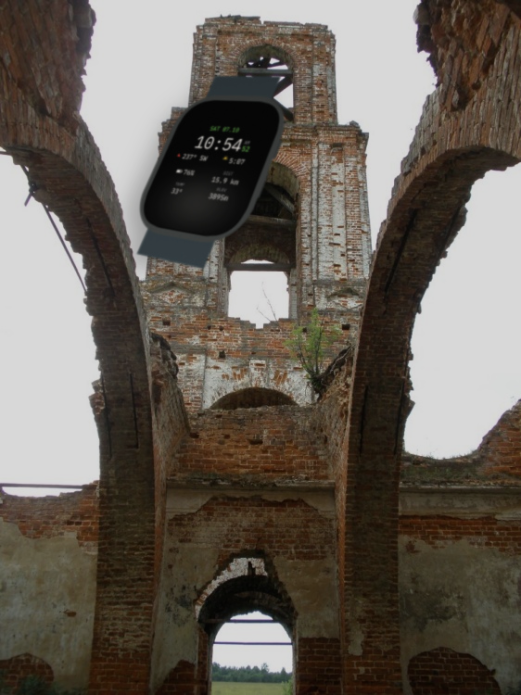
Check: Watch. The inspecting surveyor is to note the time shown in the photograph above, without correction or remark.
10:54
